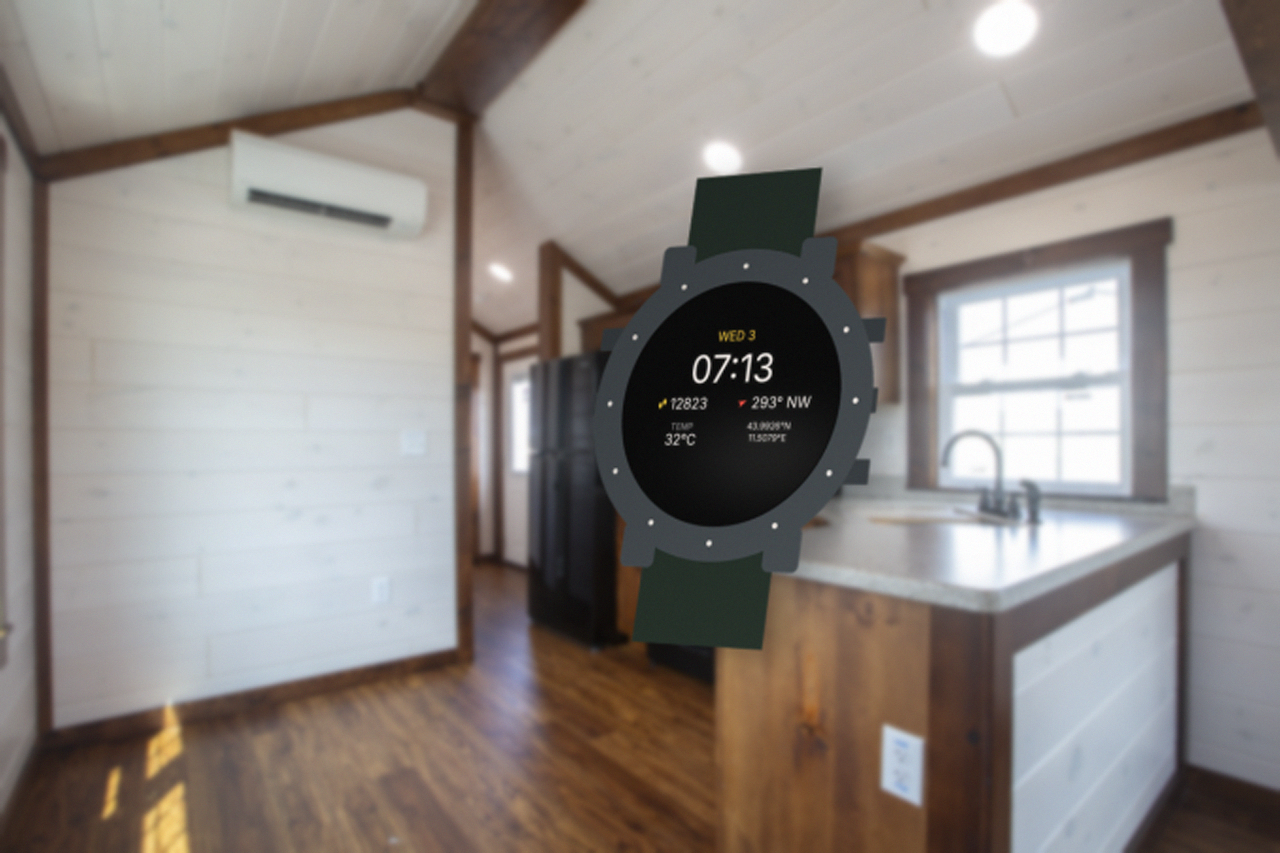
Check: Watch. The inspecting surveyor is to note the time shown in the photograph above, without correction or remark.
7:13
